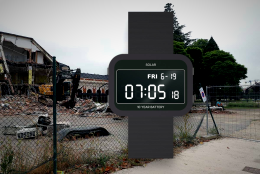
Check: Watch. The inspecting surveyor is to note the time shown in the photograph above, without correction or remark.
7:05:18
